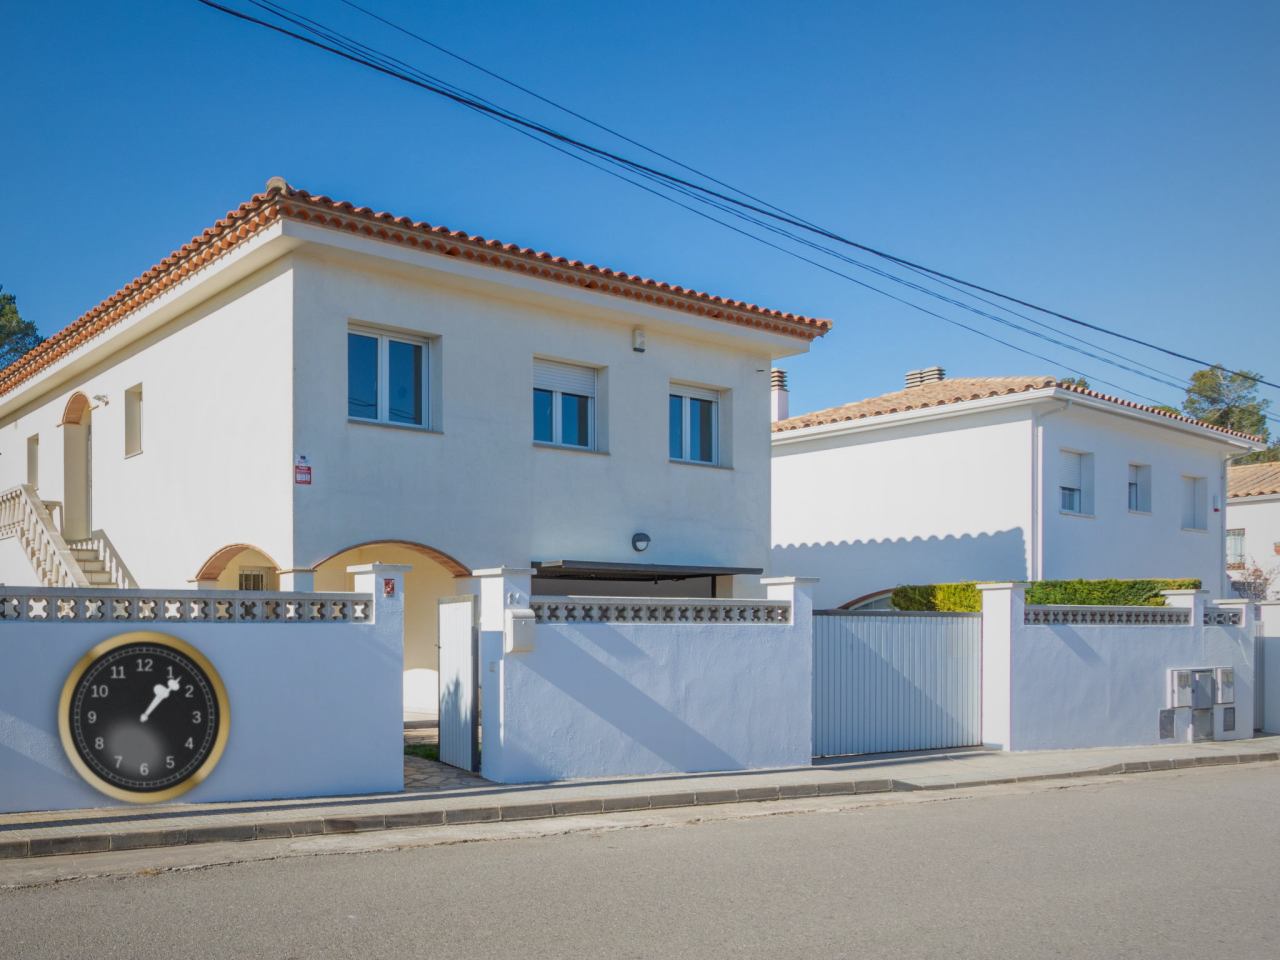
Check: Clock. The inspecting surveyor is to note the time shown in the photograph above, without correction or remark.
1:07
